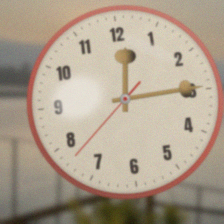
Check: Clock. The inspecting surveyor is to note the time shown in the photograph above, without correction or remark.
12:14:38
